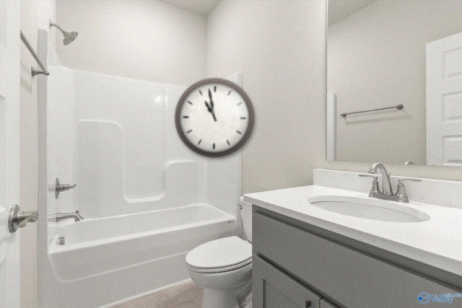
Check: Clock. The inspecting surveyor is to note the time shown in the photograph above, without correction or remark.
10:58
